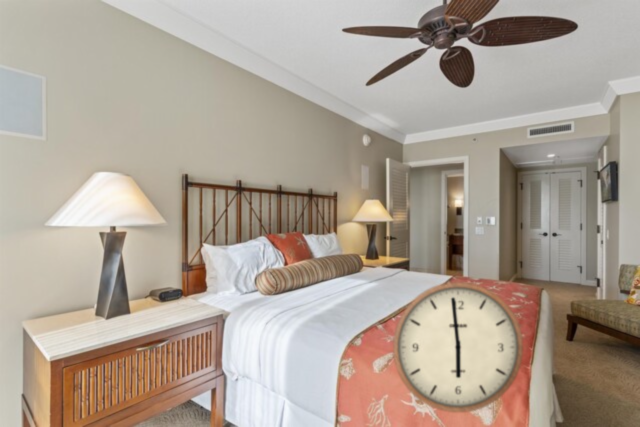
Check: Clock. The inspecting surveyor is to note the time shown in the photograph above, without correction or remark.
5:59
